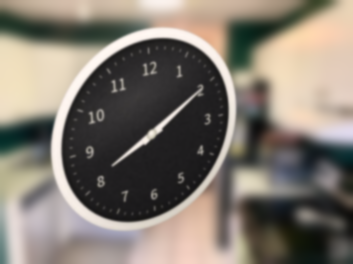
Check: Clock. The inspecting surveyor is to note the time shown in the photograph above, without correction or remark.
8:10
